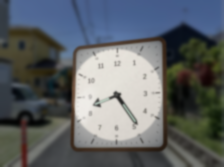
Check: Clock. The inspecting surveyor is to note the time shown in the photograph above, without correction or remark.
8:24
